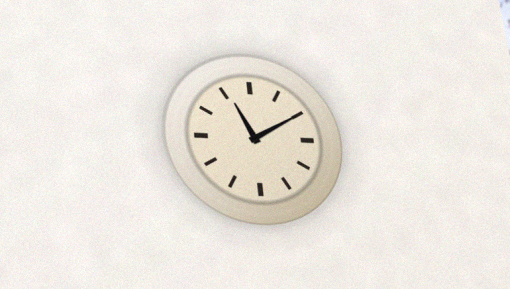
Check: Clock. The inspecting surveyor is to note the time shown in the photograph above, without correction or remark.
11:10
